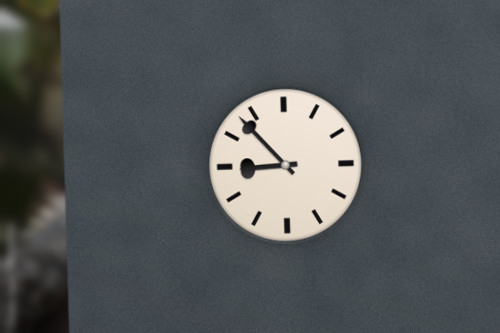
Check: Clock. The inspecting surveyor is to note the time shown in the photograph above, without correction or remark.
8:53
